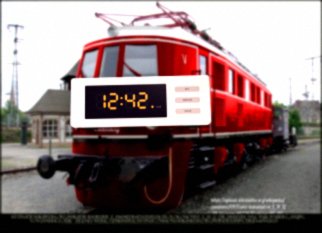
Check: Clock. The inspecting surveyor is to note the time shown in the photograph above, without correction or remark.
12:42
